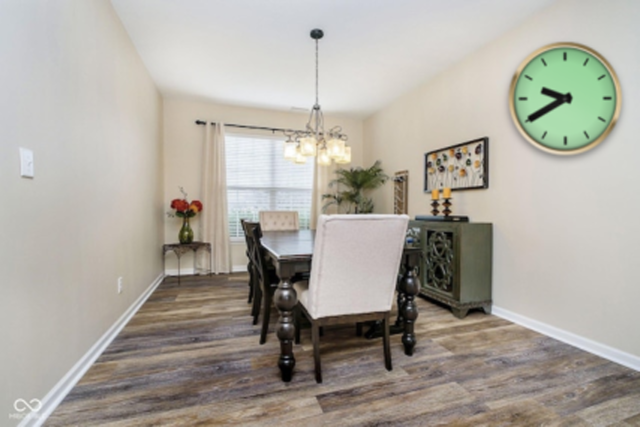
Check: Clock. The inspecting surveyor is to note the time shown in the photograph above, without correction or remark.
9:40
